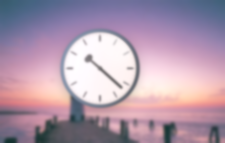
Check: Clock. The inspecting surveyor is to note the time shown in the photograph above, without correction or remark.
10:22
